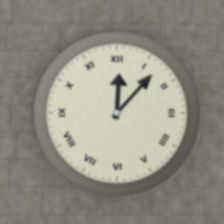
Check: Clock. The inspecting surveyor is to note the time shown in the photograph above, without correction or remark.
12:07
